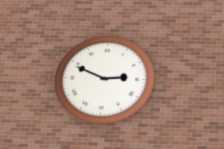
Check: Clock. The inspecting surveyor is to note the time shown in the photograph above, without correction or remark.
2:49
